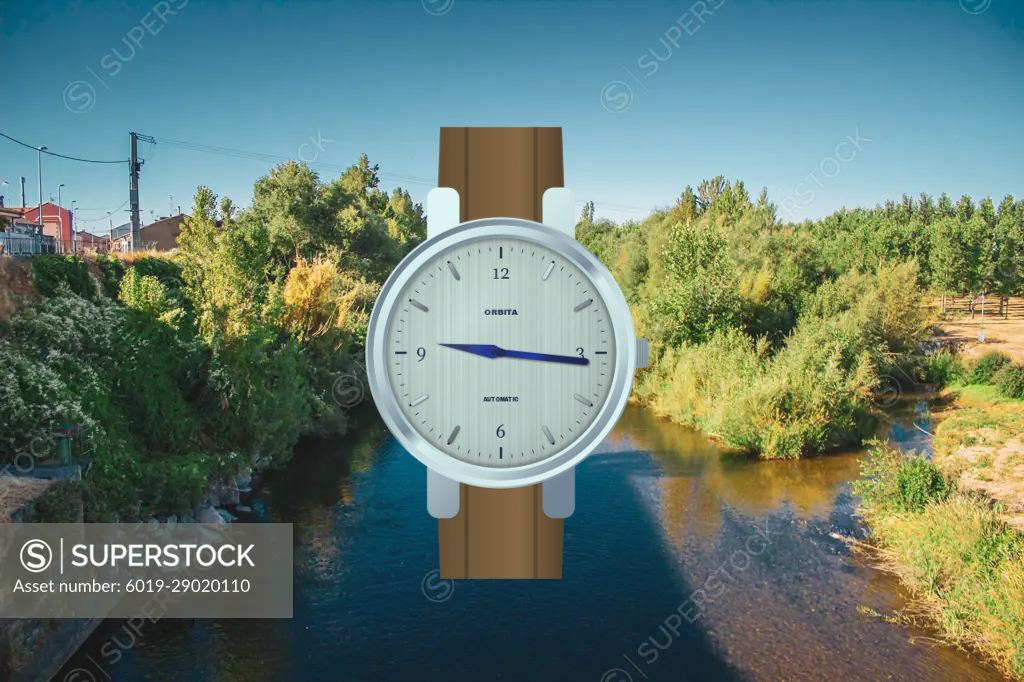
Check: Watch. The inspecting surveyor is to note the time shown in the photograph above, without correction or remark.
9:16
